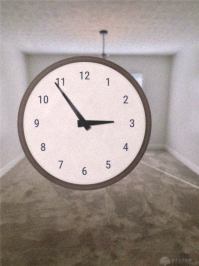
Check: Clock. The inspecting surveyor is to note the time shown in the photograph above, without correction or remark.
2:54
